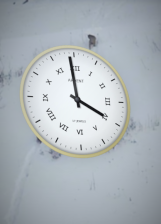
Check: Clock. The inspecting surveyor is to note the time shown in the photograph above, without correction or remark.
3:59
